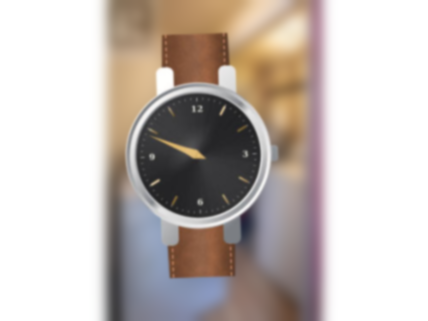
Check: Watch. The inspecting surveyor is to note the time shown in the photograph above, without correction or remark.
9:49
